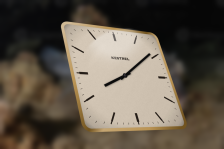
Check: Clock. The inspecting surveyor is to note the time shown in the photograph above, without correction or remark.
8:09
